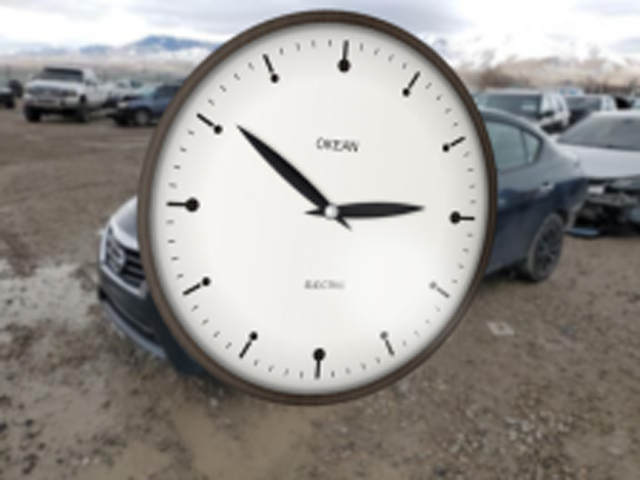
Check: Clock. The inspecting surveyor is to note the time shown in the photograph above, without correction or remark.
2:51
